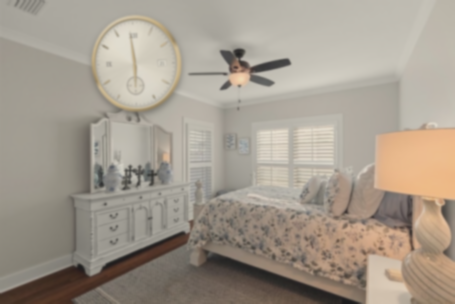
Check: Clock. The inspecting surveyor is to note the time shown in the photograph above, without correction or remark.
5:59
